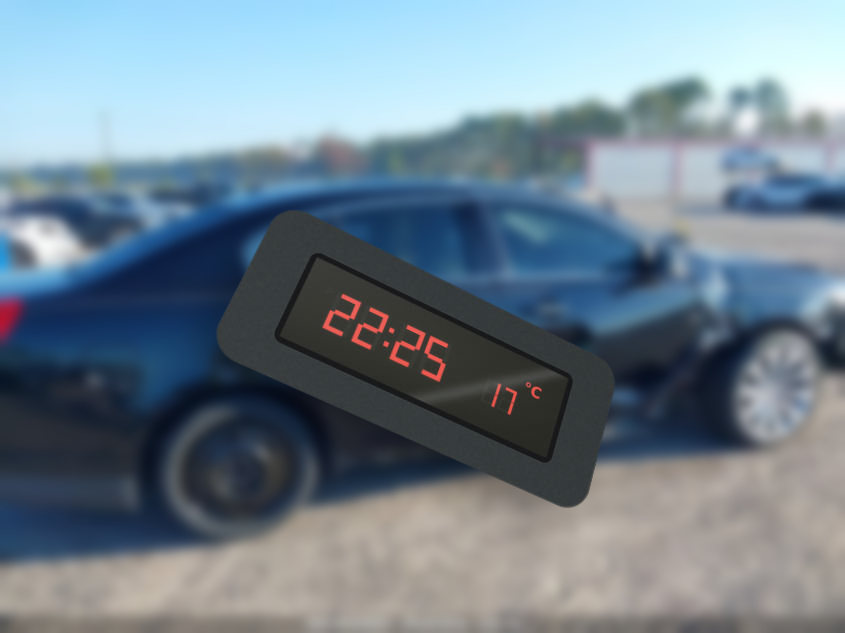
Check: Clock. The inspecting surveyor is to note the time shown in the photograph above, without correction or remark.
22:25
